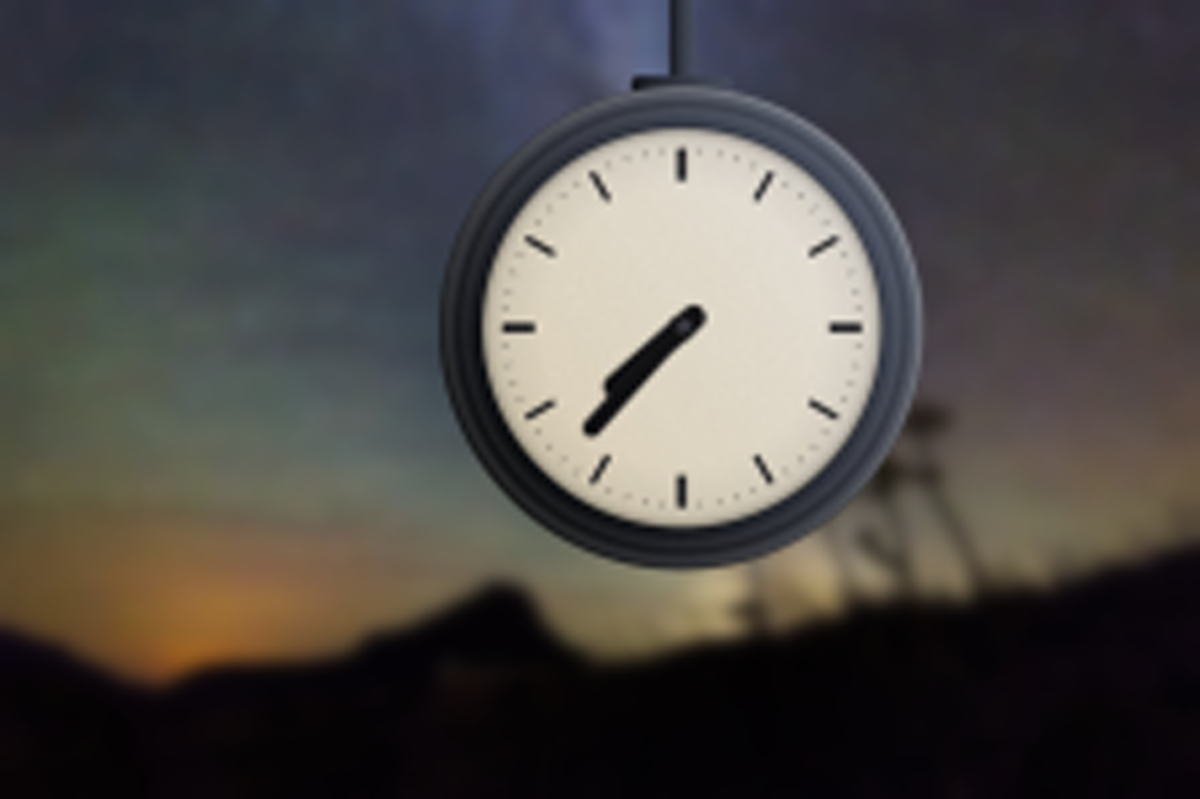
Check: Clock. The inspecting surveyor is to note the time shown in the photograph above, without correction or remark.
7:37
